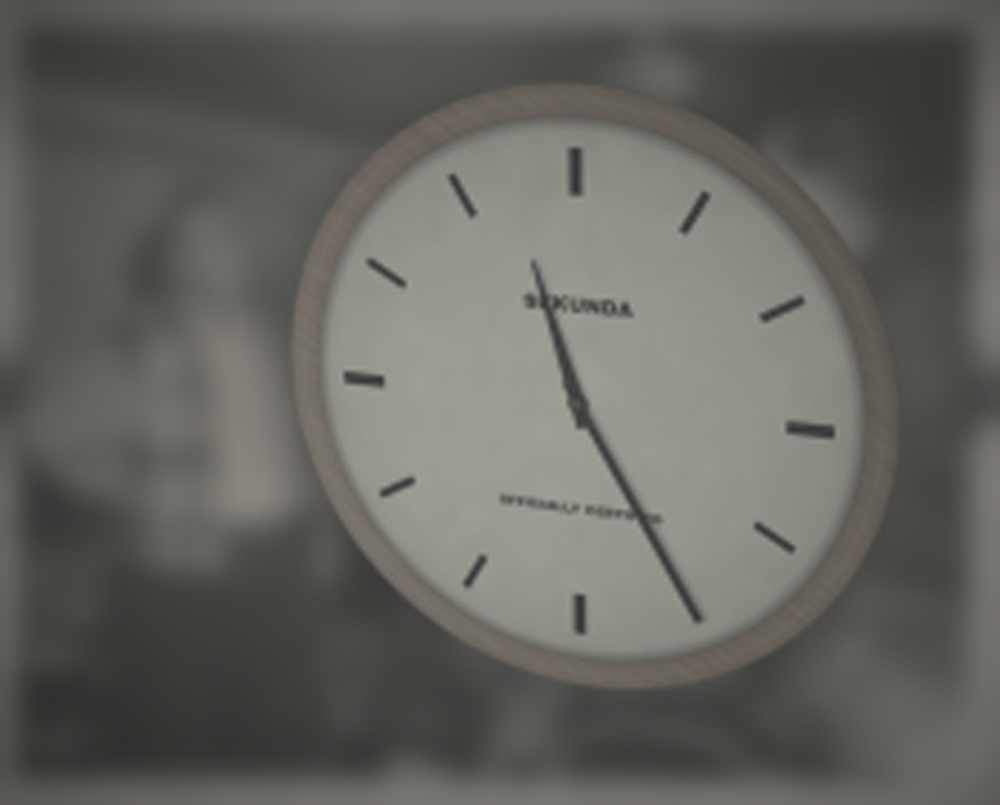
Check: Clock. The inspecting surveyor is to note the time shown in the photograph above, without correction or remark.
11:25
